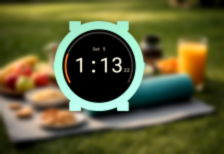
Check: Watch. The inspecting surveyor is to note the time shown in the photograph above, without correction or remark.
1:13
